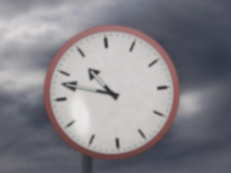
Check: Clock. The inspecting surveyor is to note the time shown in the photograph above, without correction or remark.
10:48
